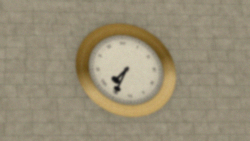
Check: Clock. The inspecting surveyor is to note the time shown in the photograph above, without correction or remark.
7:35
